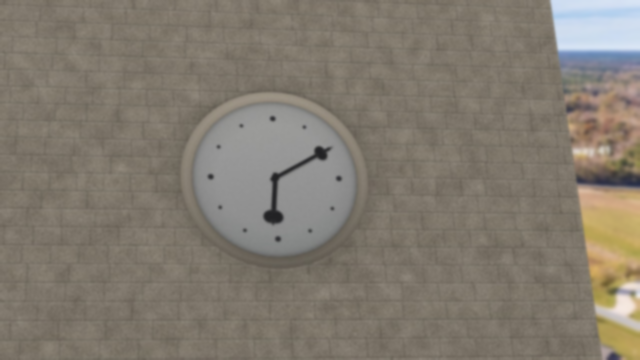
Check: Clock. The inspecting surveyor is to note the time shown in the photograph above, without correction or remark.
6:10
